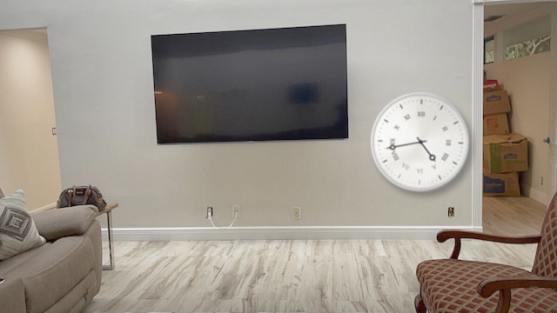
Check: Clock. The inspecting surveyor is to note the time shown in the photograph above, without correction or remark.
4:43
